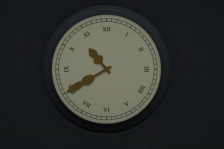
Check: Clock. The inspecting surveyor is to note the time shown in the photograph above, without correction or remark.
10:40
